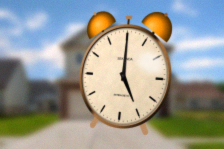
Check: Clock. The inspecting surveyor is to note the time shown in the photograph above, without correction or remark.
5:00
